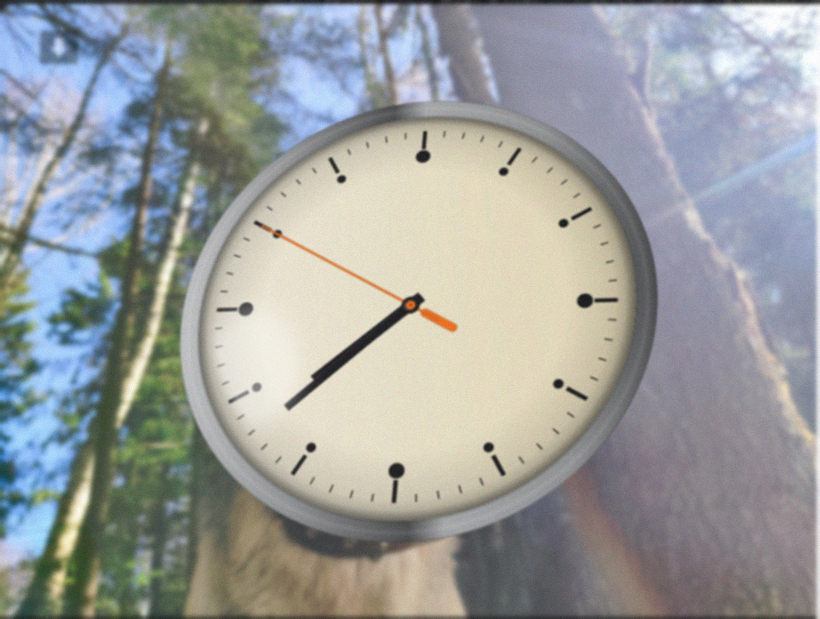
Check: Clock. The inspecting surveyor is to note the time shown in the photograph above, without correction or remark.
7:37:50
